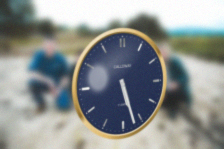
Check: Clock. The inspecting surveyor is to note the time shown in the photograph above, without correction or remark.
5:27
